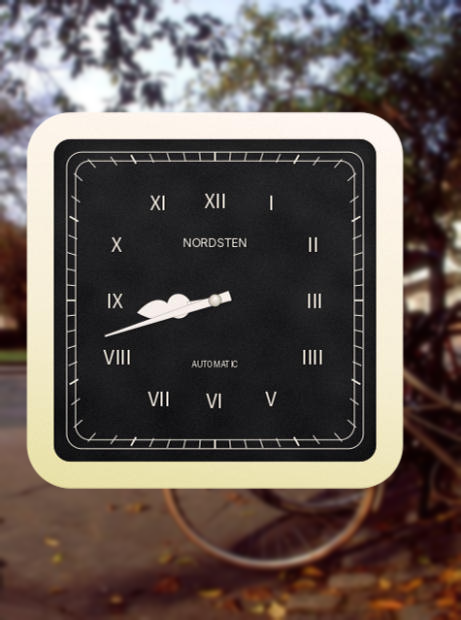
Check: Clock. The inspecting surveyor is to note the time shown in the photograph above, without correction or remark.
8:42
